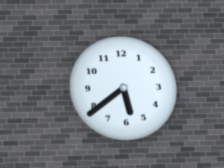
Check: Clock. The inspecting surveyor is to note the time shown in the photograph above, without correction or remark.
5:39
